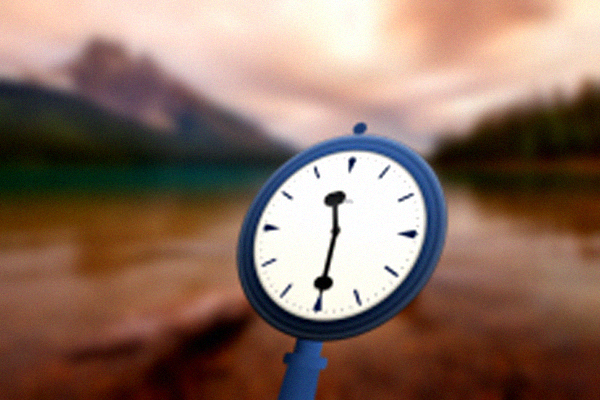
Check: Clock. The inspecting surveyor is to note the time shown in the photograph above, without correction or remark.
11:30
